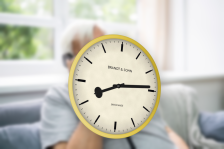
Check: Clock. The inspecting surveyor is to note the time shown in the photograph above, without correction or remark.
8:14
